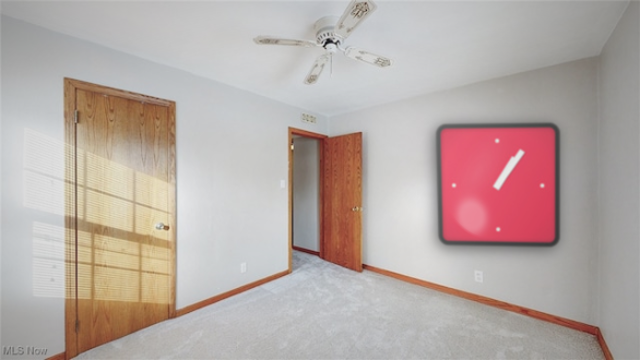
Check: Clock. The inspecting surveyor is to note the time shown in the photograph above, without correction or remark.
1:06
